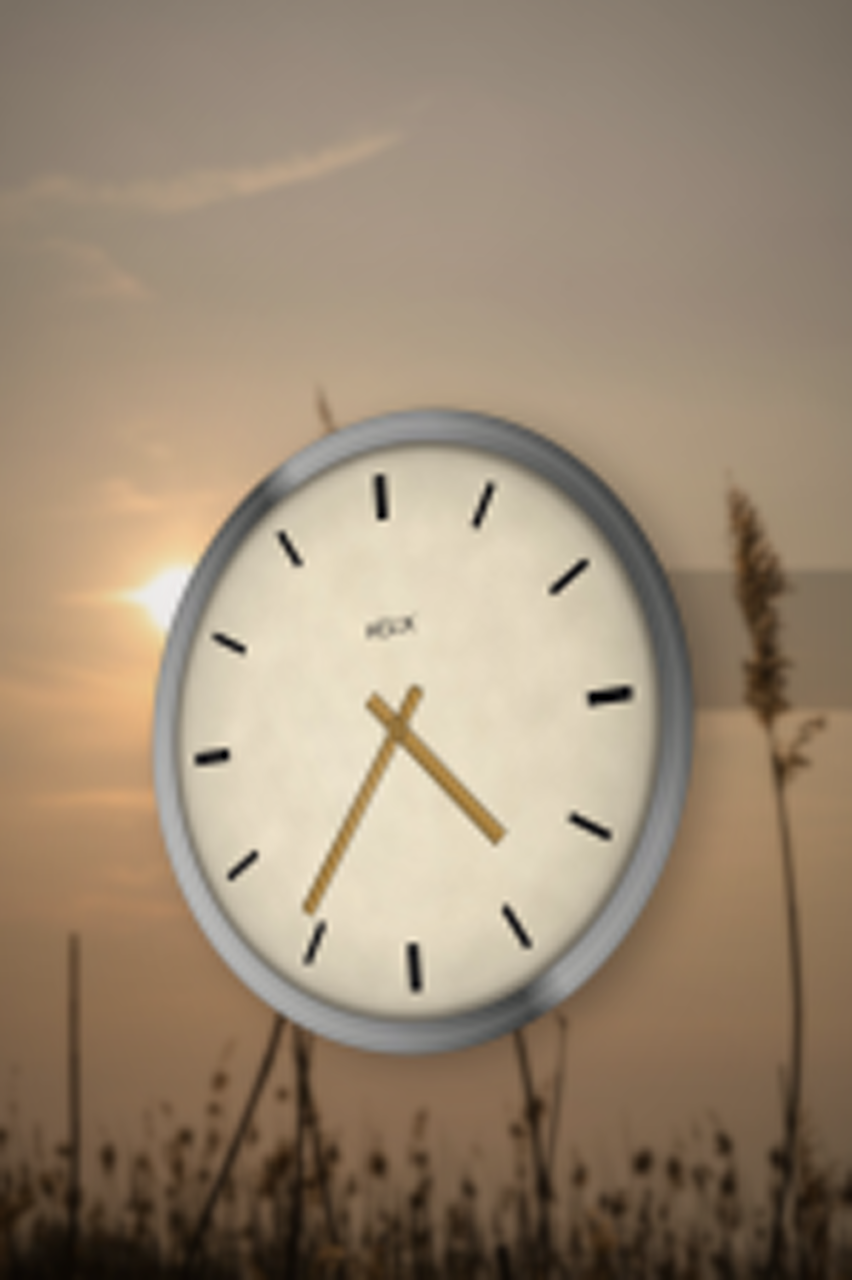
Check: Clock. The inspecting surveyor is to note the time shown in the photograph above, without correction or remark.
4:36
